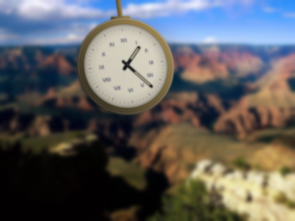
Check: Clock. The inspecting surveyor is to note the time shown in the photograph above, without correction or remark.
1:23
